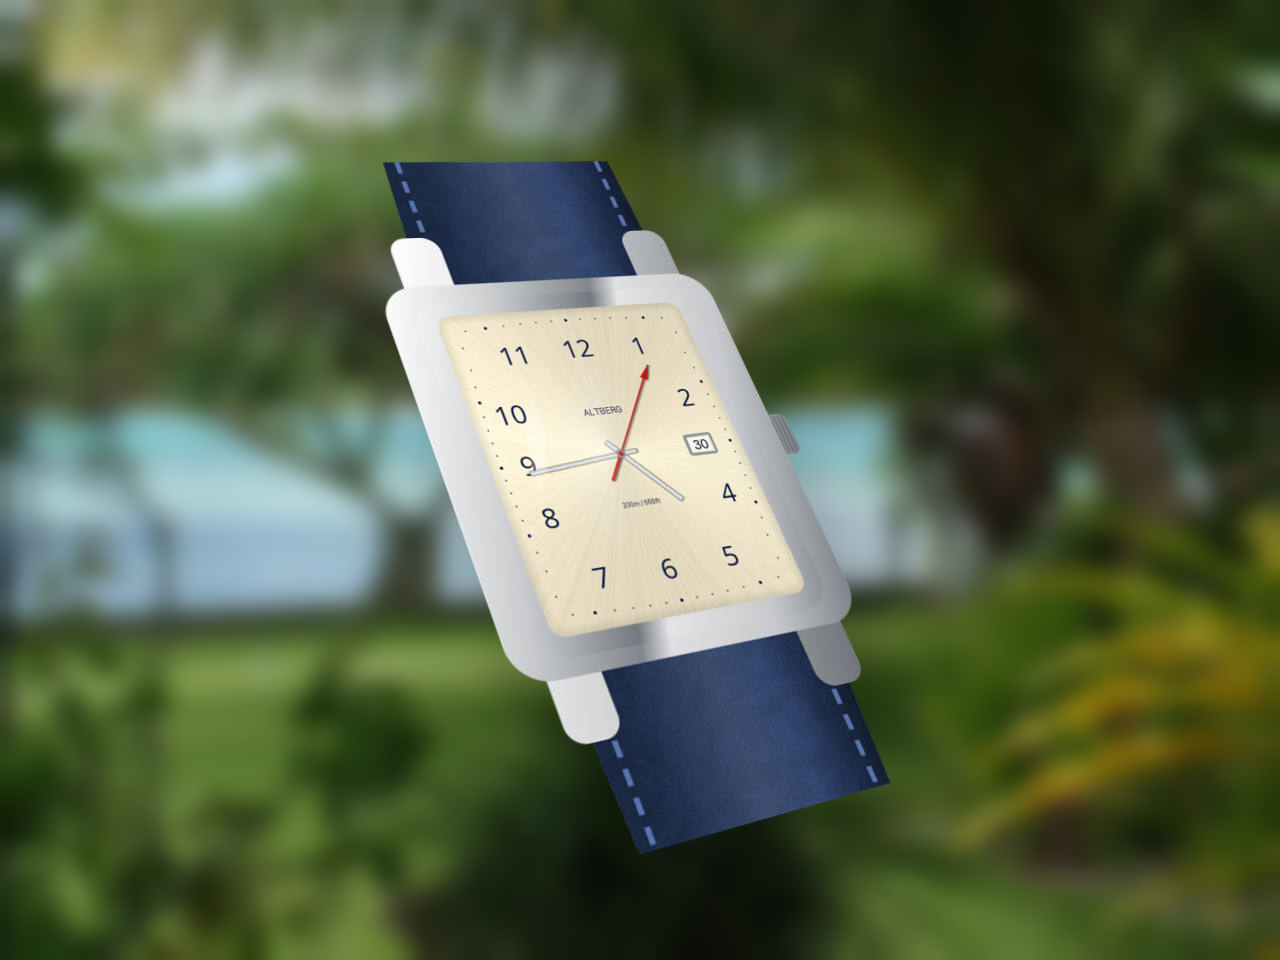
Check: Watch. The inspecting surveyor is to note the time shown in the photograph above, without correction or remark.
4:44:06
